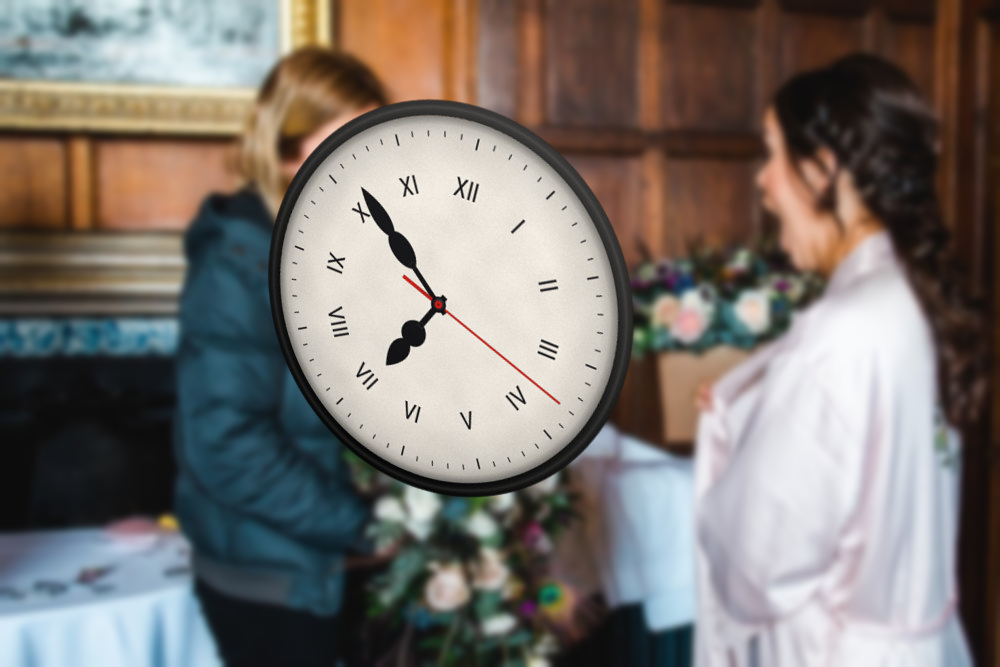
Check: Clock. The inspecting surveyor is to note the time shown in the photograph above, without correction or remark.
6:51:18
